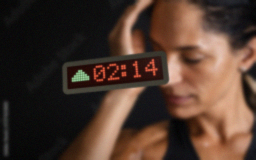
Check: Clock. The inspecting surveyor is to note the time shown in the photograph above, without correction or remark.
2:14
